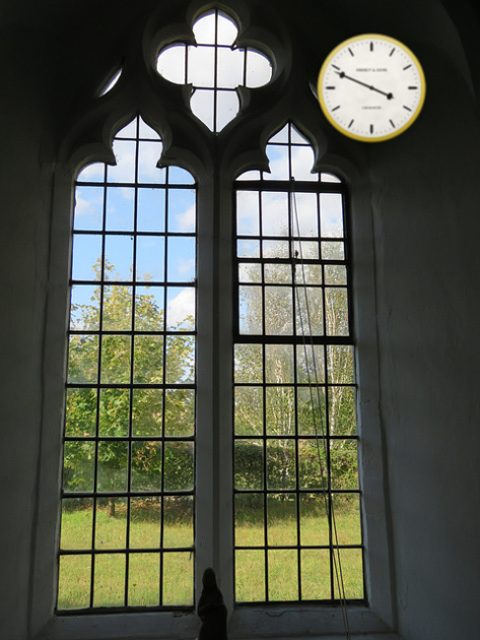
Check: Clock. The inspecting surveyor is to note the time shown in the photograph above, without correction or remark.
3:49
